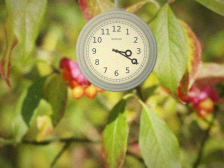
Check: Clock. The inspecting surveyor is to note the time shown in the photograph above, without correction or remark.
3:20
